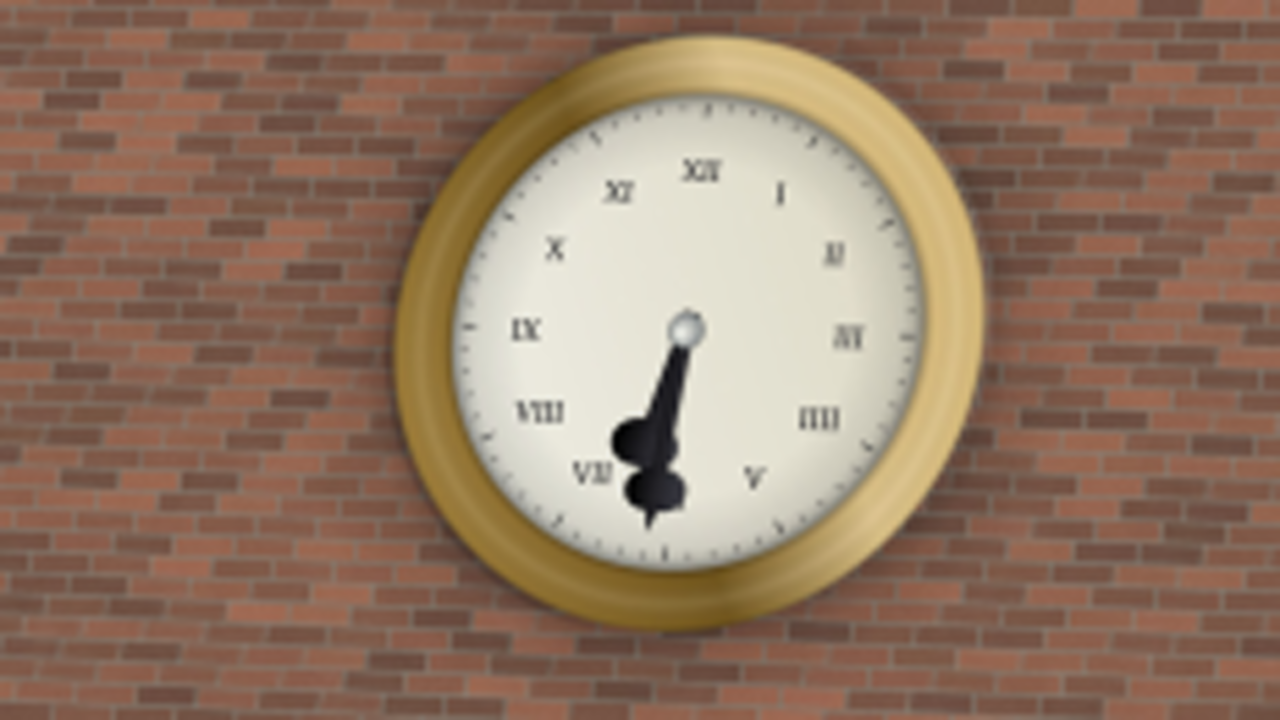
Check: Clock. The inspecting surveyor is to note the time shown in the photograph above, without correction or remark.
6:31
